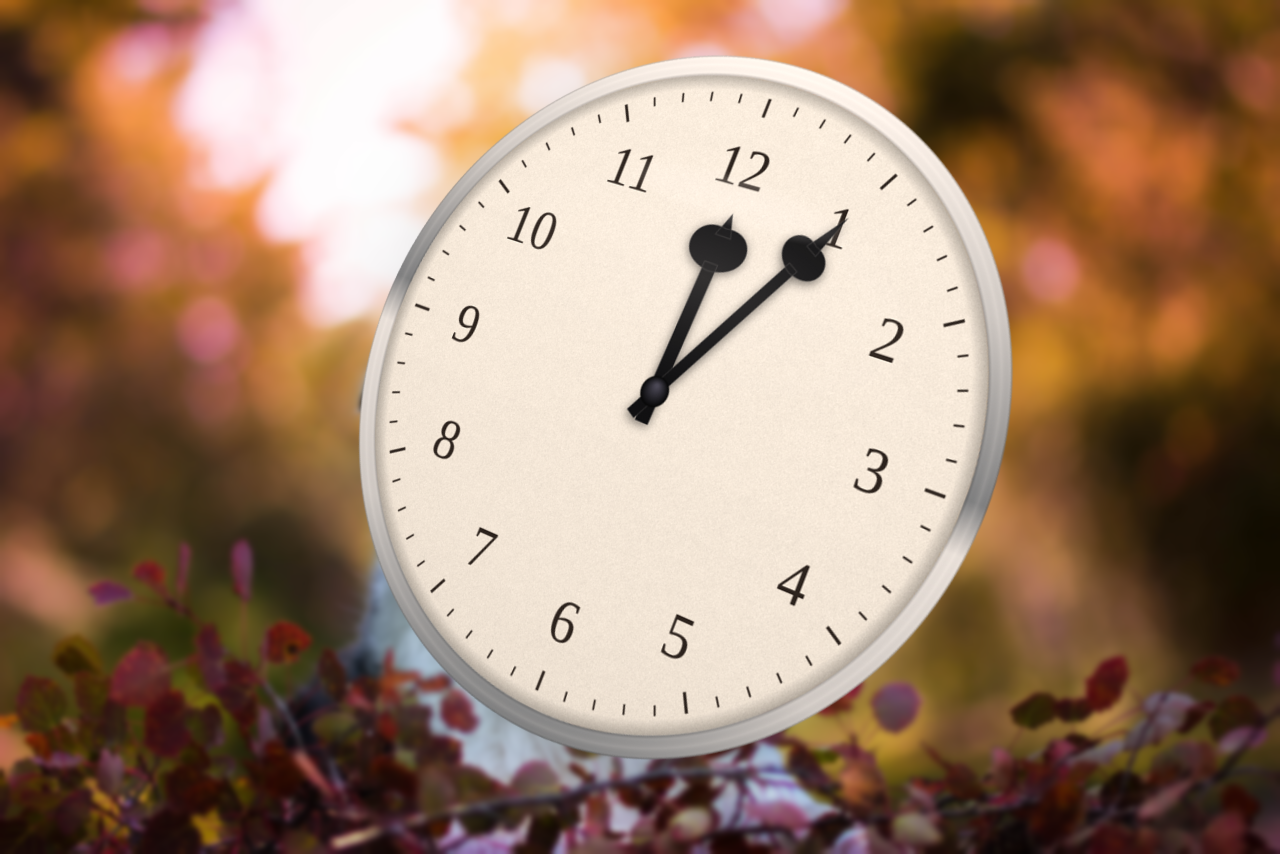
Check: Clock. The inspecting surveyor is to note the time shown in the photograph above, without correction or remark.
12:05
